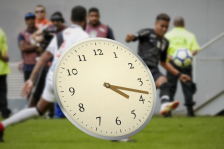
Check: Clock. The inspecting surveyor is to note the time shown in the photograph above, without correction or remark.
4:18
